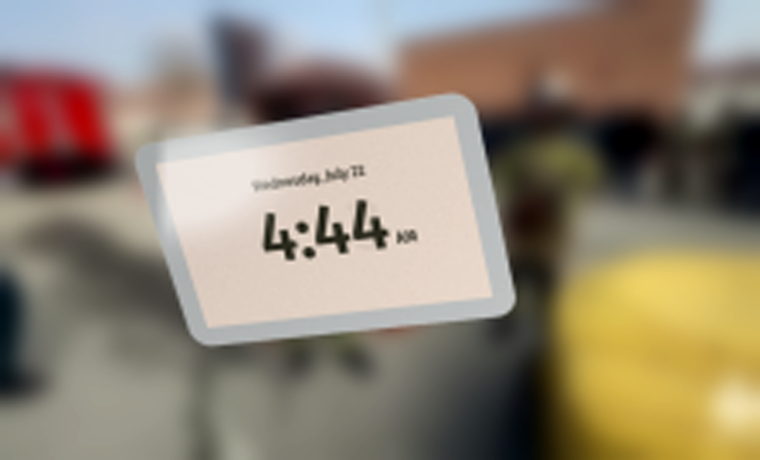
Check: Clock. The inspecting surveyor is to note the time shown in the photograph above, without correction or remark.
4:44
